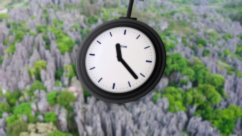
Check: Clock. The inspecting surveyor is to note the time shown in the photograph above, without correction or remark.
11:22
